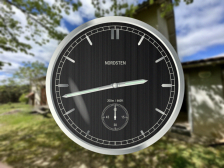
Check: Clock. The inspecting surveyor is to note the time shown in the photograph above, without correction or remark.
2:43
